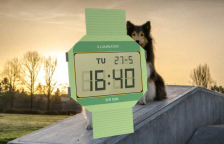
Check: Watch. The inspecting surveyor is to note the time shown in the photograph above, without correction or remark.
16:40
